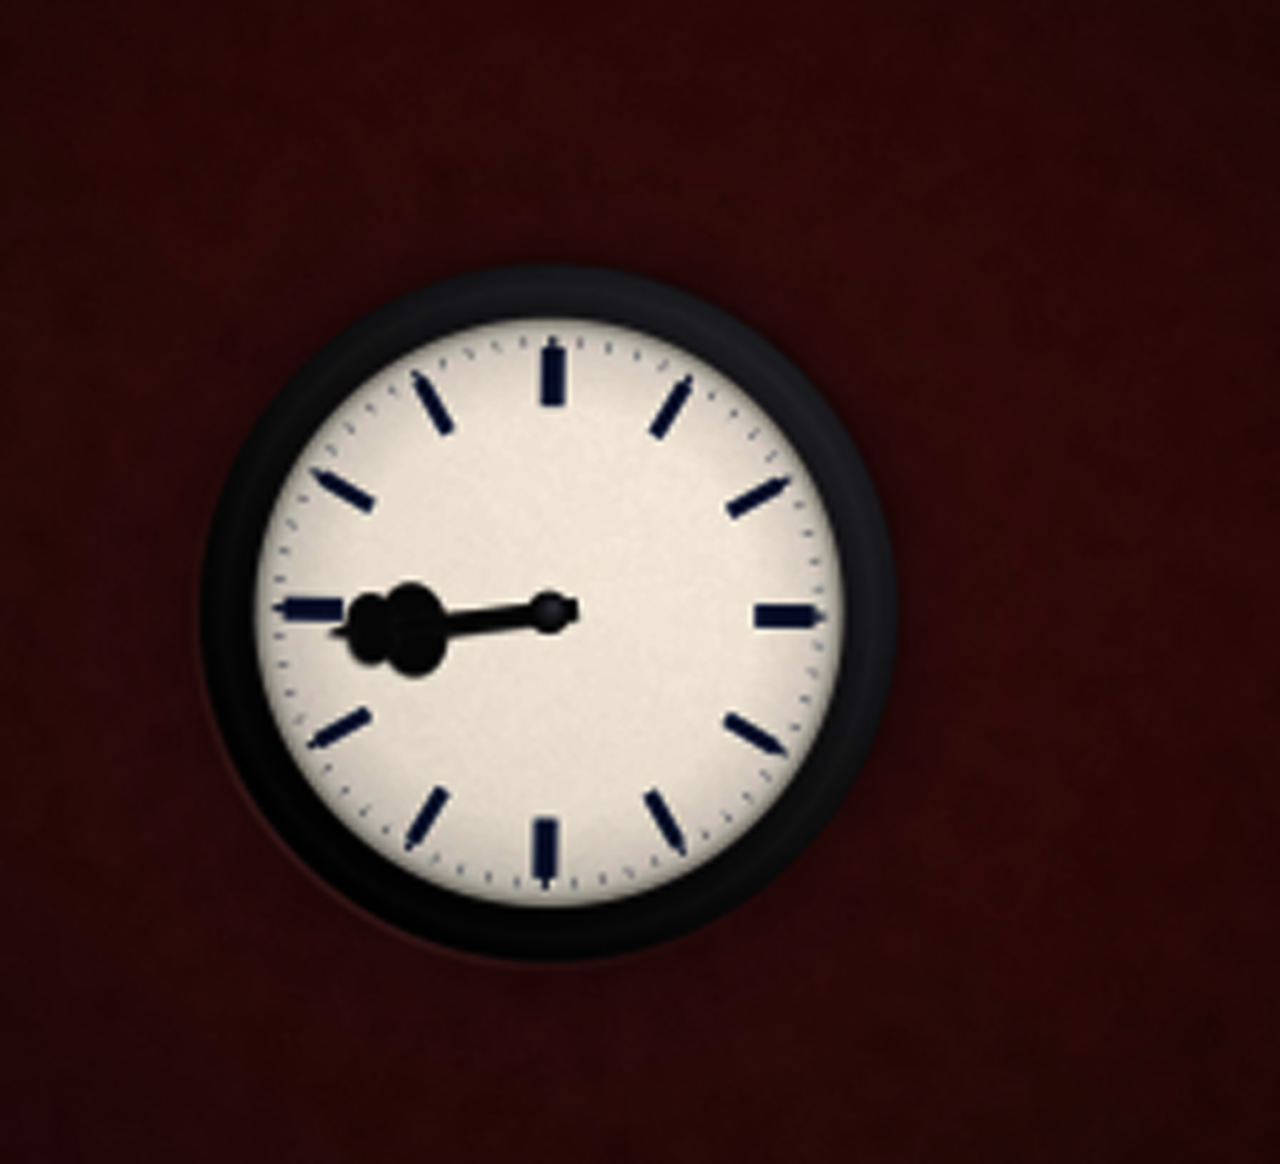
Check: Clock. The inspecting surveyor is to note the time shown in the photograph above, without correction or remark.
8:44
